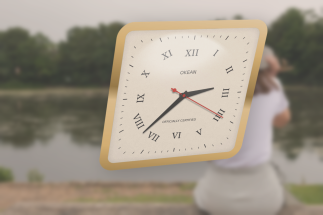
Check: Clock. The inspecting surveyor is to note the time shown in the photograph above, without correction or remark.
2:37:20
